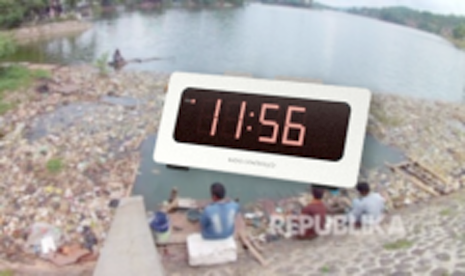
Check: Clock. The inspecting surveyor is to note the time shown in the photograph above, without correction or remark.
11:56
